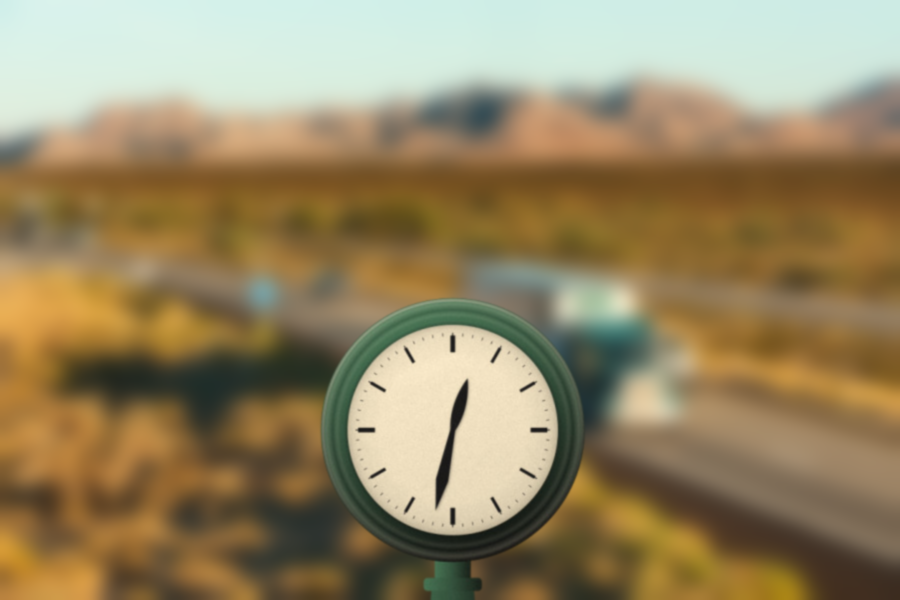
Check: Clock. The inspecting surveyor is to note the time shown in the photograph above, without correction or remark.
12:32
